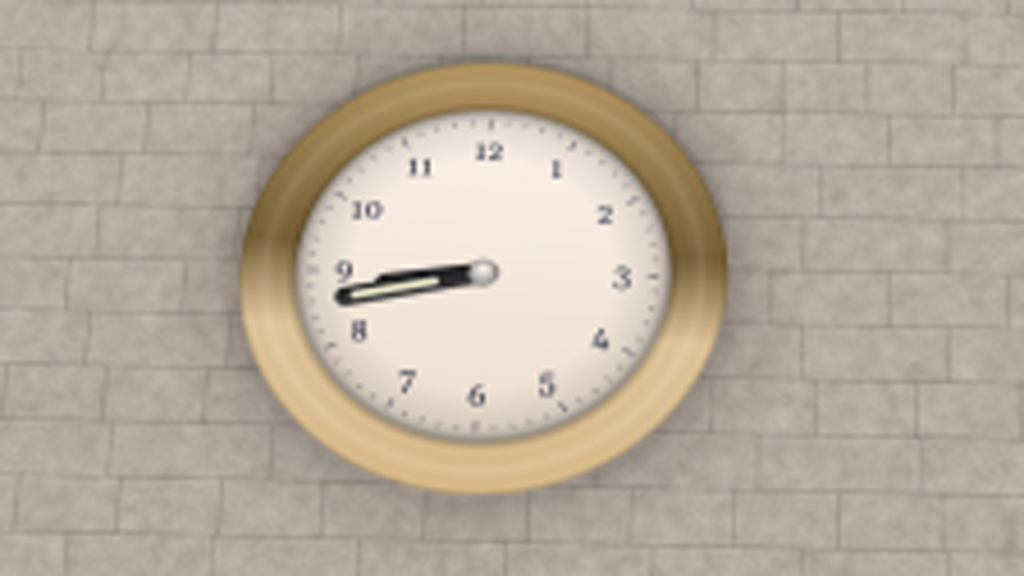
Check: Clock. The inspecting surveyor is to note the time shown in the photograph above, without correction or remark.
8:43
